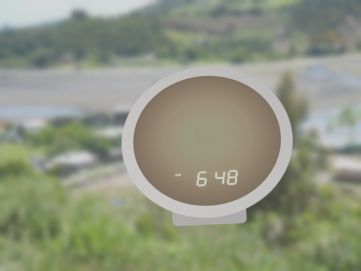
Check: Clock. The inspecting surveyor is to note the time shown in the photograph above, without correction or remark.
6:48
